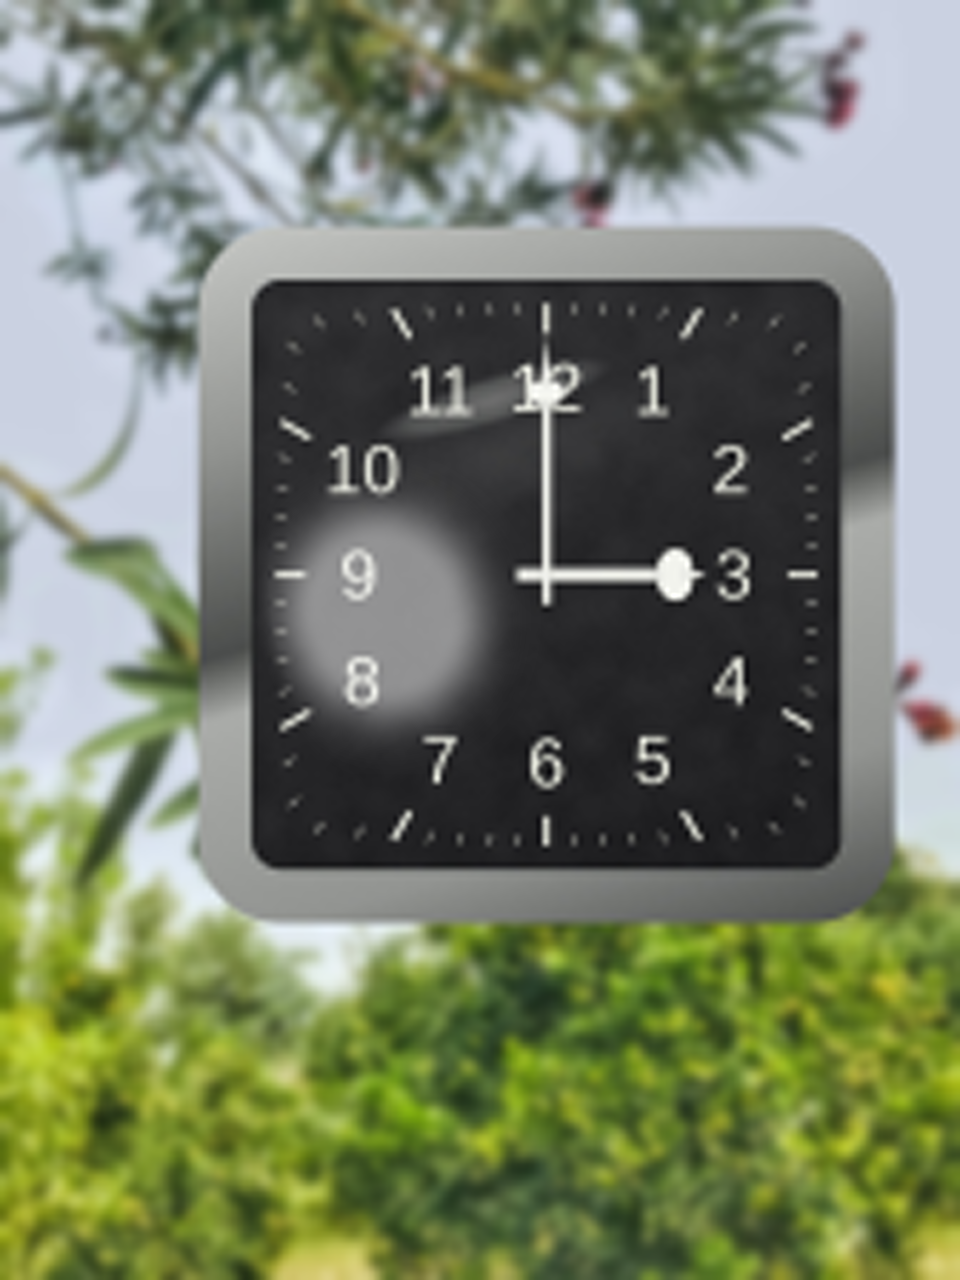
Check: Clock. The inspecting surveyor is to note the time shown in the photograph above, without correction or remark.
3:00
